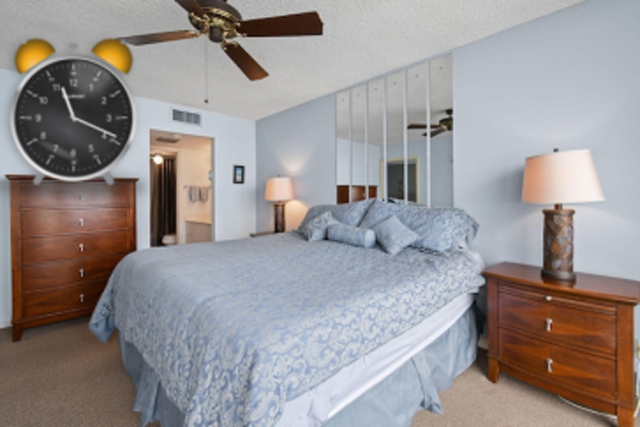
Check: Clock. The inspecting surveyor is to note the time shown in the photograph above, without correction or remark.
11:19
